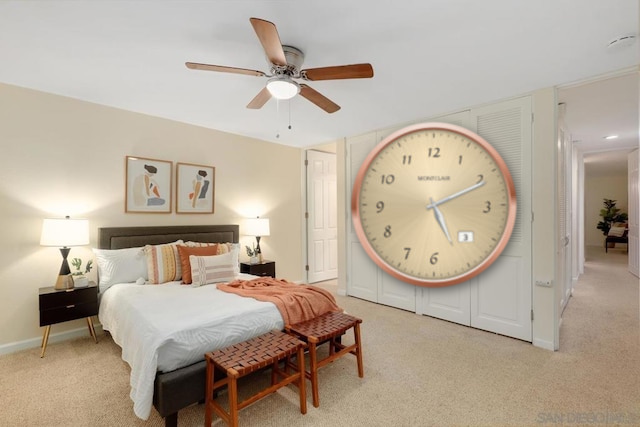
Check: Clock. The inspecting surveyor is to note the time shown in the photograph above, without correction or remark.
5:11
